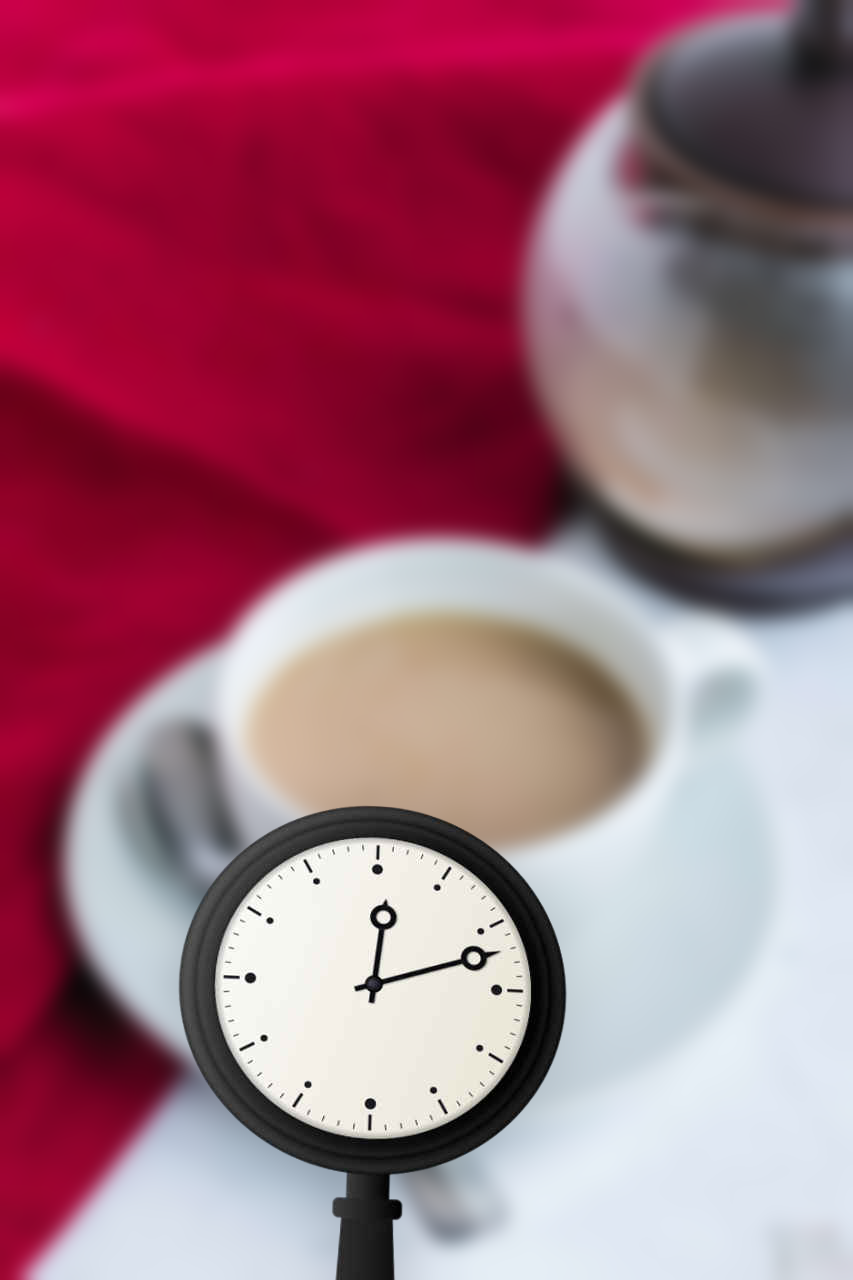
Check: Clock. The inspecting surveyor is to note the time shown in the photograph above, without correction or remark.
12:12
